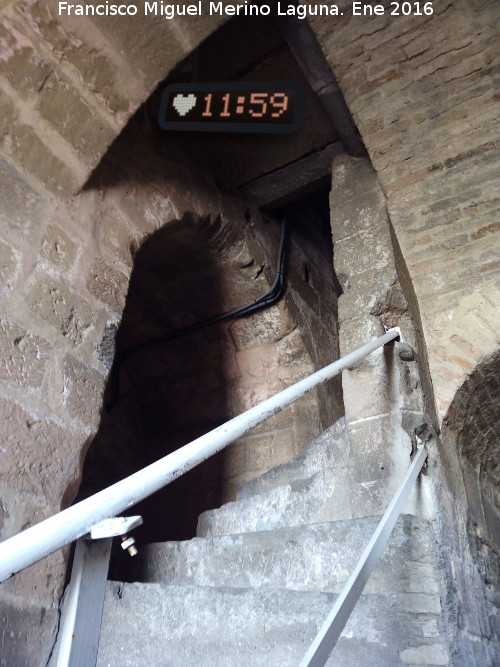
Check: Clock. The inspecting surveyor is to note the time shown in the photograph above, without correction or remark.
11:59
